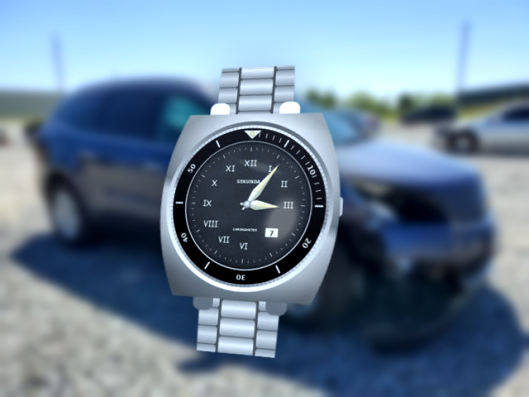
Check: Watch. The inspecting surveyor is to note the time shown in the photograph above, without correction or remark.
3:06
